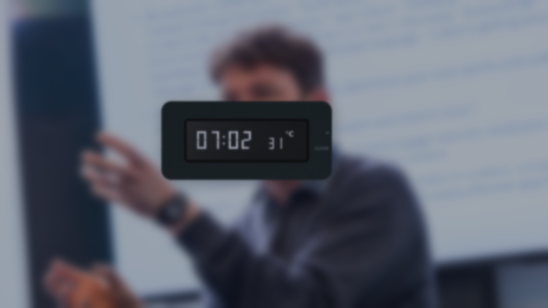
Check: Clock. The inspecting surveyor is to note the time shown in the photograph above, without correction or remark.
7:02
